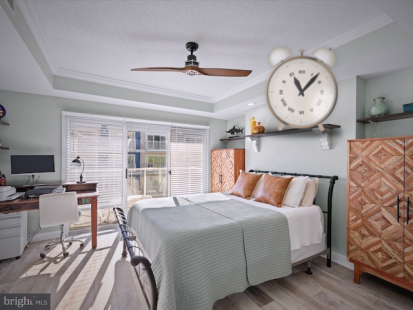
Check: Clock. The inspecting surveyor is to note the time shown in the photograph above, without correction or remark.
11:07
